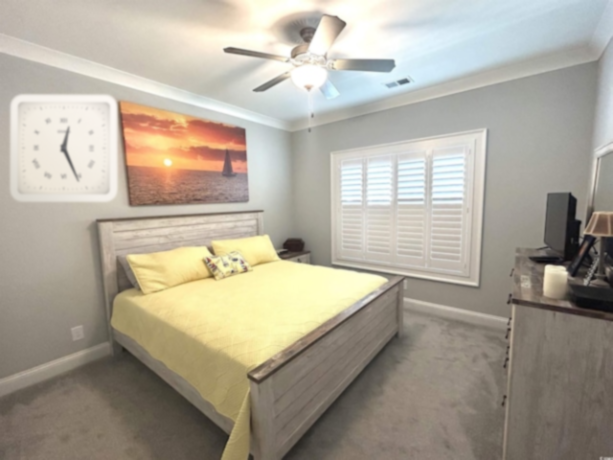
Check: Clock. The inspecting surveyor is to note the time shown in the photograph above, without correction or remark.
12:26
